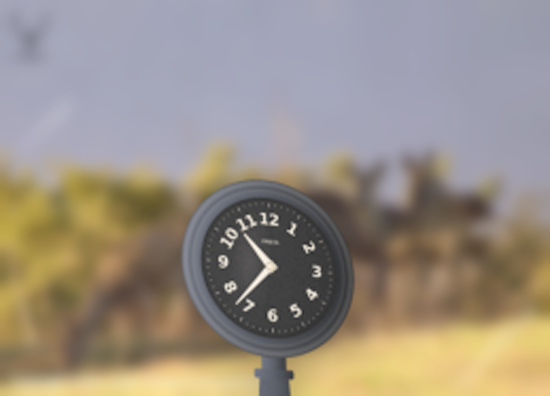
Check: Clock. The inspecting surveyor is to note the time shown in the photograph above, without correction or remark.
10:37
